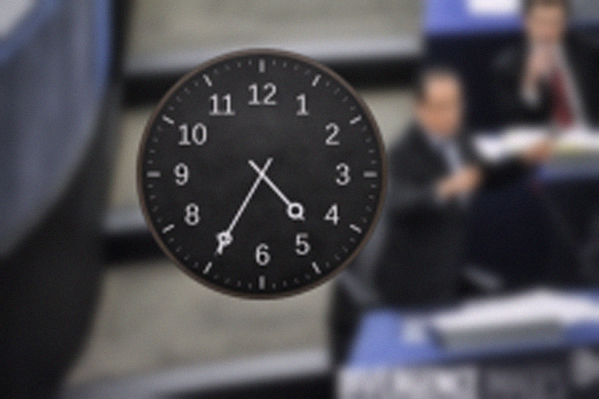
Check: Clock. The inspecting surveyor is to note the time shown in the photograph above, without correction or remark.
4:35
